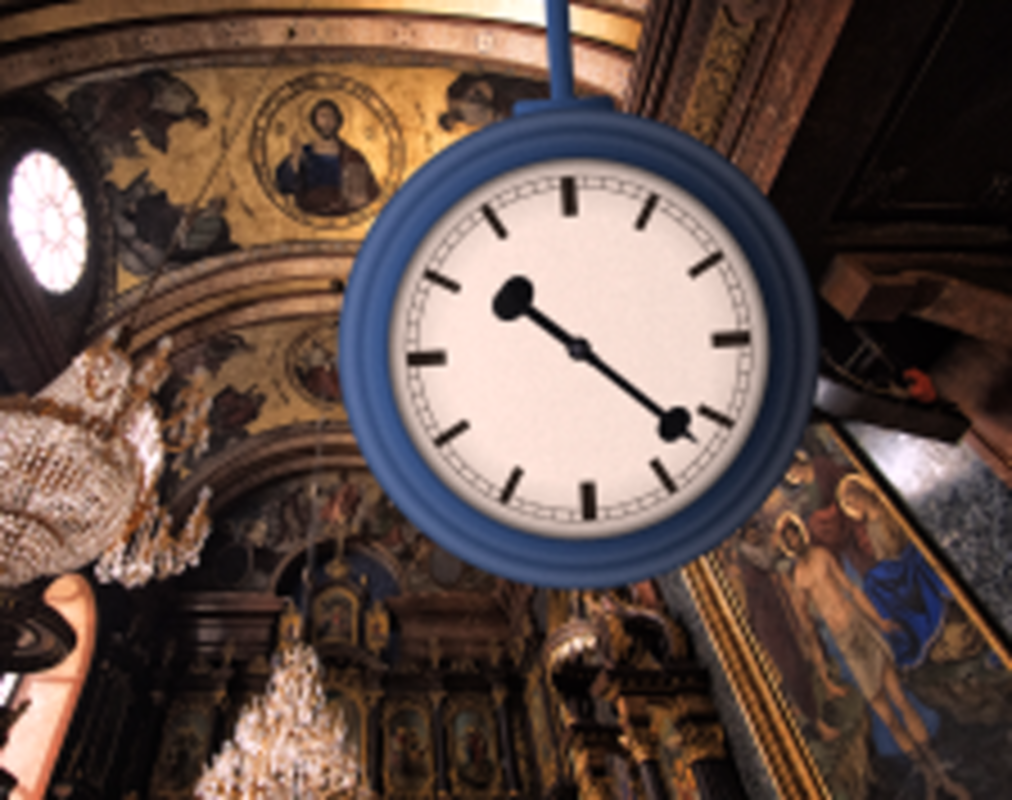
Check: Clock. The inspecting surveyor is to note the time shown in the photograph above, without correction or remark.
10:22
